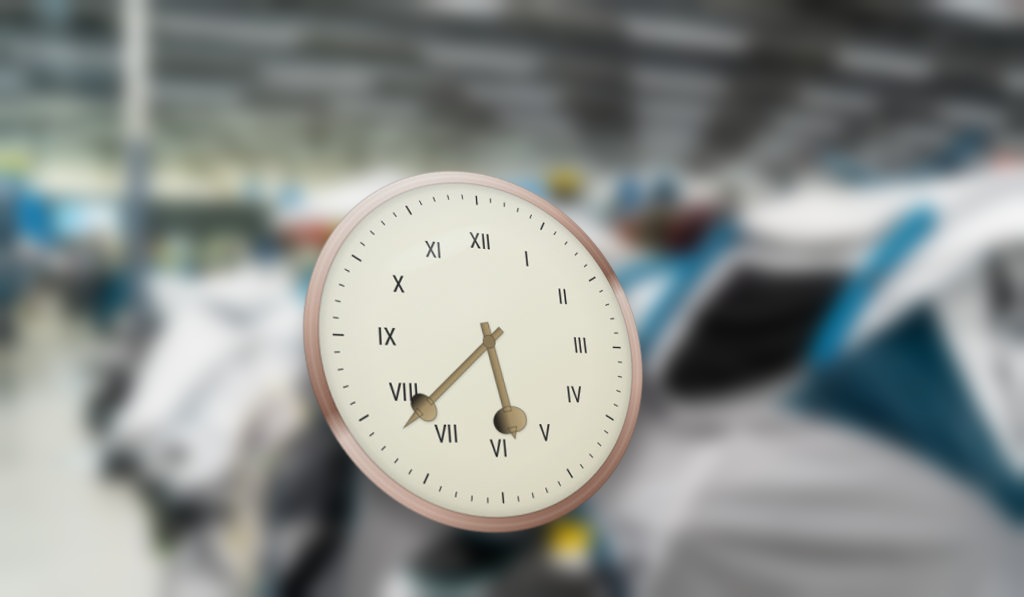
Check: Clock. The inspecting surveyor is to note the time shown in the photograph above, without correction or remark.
5:38
